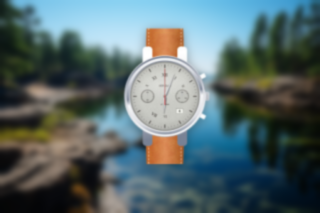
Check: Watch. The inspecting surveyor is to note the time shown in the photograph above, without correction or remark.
6:04
